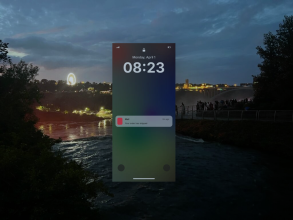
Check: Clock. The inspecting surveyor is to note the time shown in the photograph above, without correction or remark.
8:23
